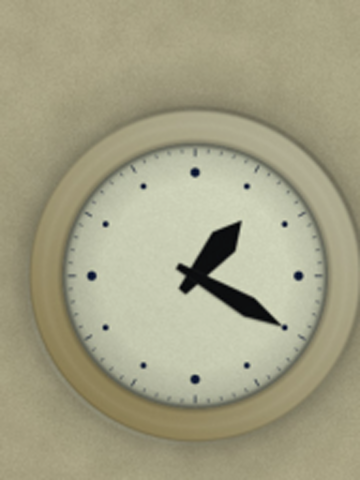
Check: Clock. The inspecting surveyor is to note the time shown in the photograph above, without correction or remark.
1:20
